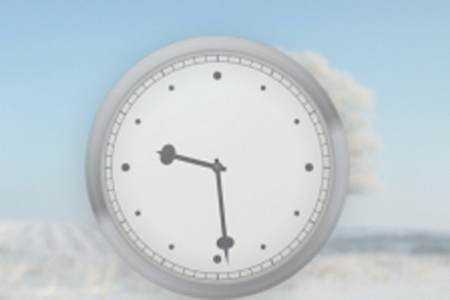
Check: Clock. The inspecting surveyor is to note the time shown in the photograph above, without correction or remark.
9:29
